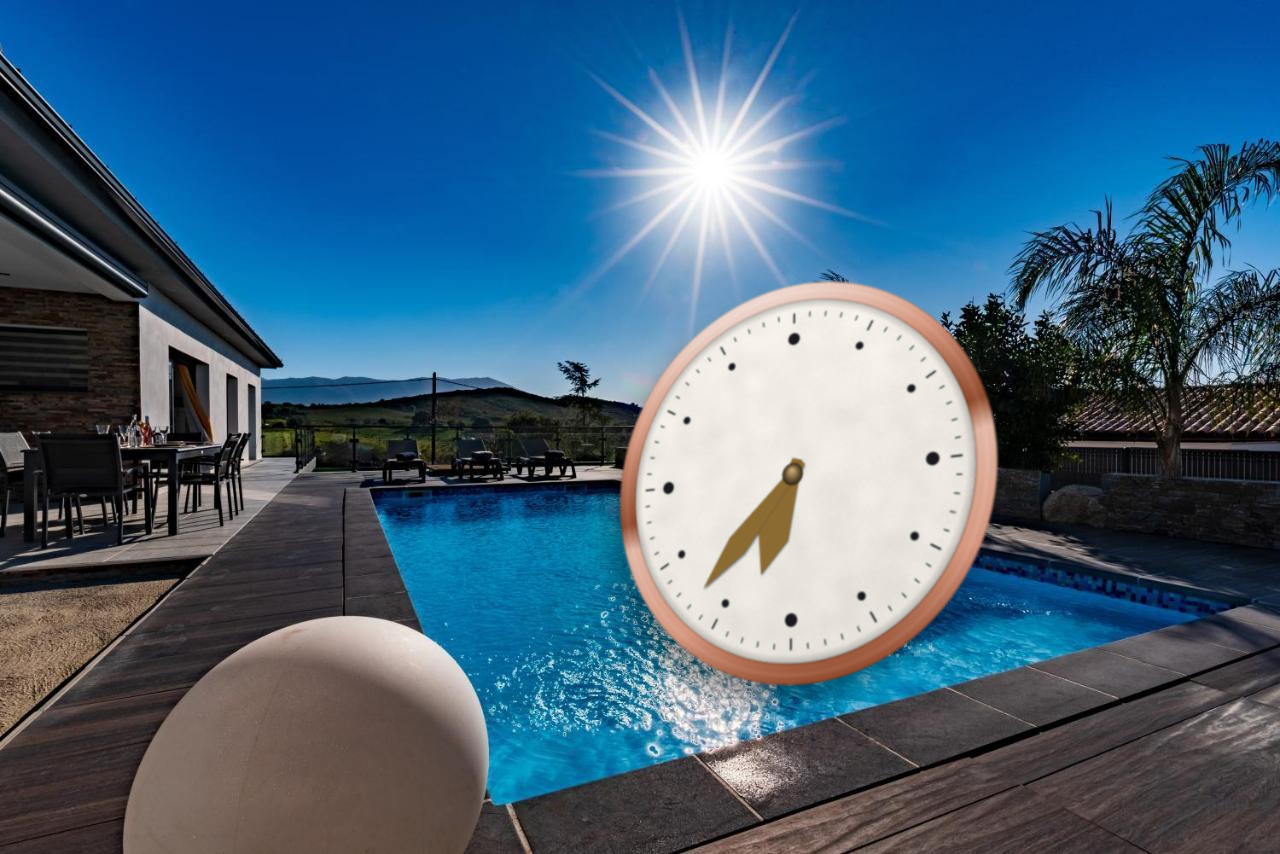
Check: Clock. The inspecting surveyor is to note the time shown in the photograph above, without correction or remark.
6:37
